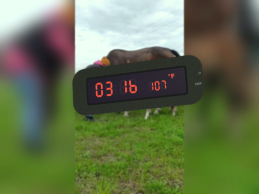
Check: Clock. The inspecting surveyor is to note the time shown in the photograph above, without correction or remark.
3:16
